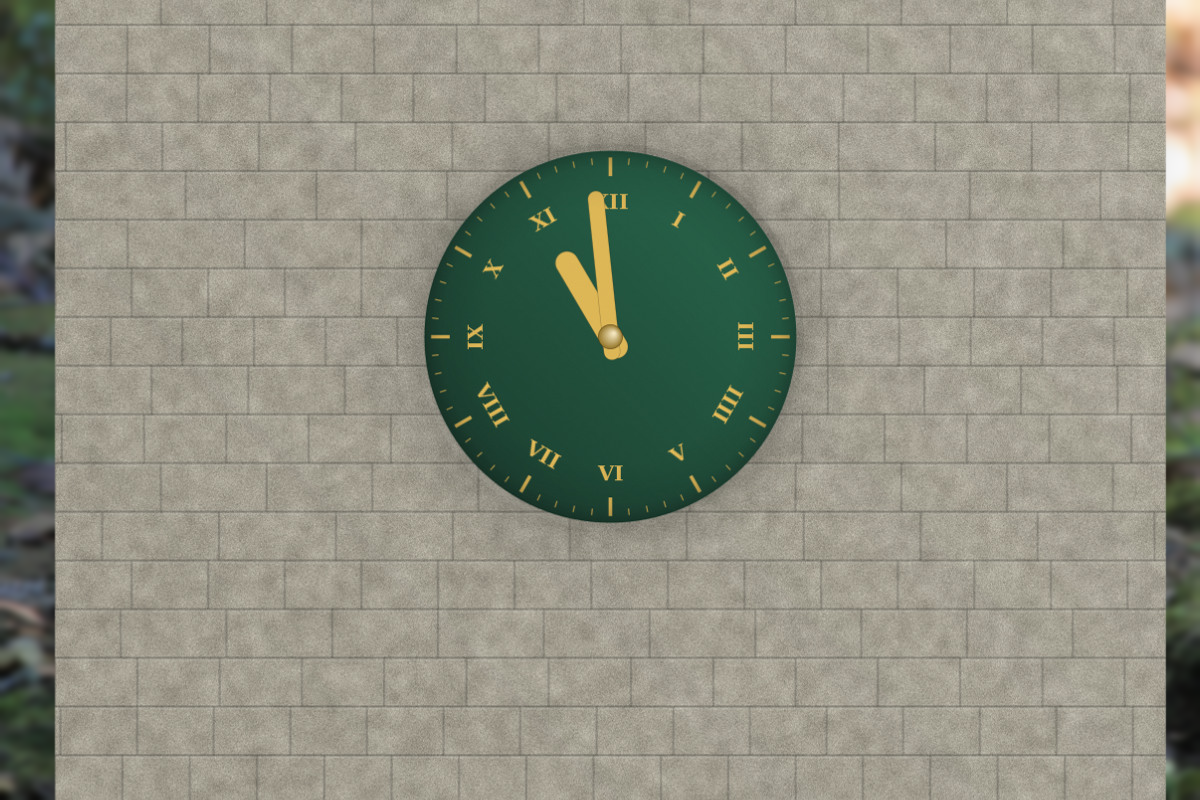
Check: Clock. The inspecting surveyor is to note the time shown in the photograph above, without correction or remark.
10:59
